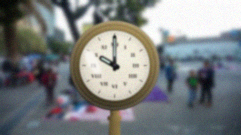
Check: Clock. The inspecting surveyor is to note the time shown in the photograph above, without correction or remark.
10:00
